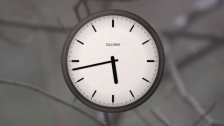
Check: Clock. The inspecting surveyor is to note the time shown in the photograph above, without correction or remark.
5:43
